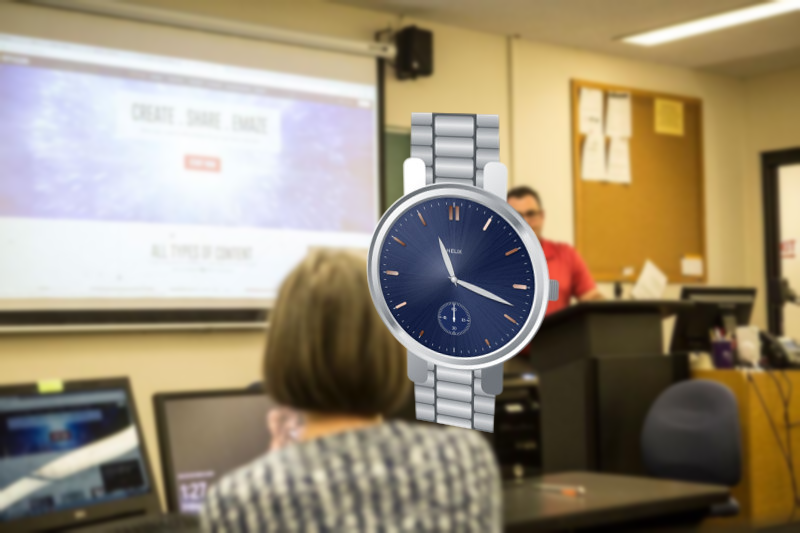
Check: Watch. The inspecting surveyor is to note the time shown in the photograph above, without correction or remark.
11:18
